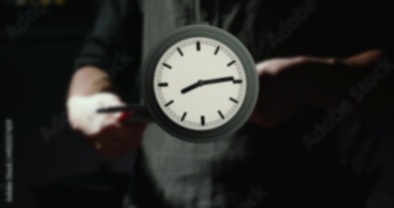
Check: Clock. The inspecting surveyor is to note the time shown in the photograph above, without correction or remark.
8:14
